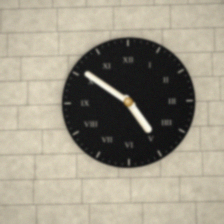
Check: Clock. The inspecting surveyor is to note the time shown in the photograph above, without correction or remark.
4:51
